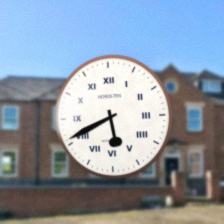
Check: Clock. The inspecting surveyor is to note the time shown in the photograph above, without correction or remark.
5:41
